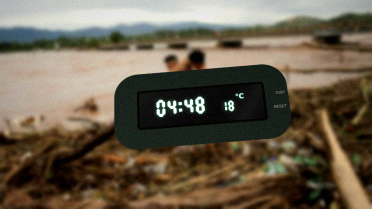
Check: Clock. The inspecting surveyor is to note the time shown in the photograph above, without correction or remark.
4:48
